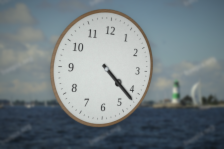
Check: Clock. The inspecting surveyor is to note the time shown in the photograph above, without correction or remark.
4:22
